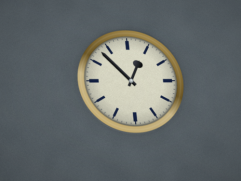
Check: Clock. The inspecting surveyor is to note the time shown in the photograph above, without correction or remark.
12:53
